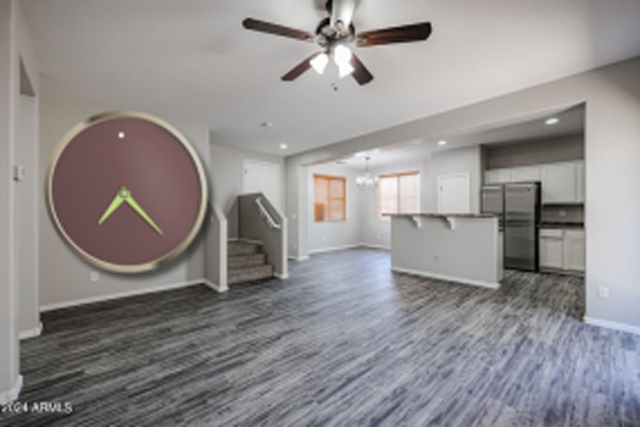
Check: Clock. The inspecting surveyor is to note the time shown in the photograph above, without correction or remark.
7:23
